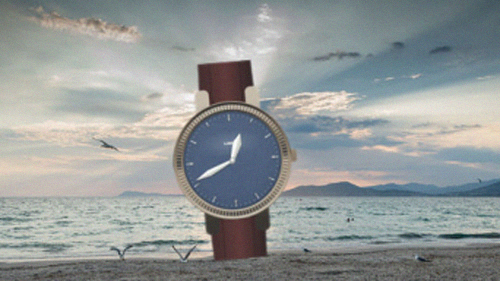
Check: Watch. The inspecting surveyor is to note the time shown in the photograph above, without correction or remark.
12:41
